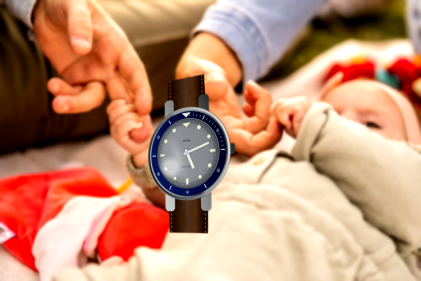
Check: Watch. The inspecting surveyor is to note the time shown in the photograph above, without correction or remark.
5:12
